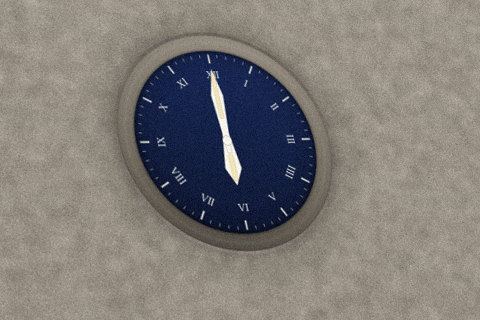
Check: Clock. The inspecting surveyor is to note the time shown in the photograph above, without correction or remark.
6:00
